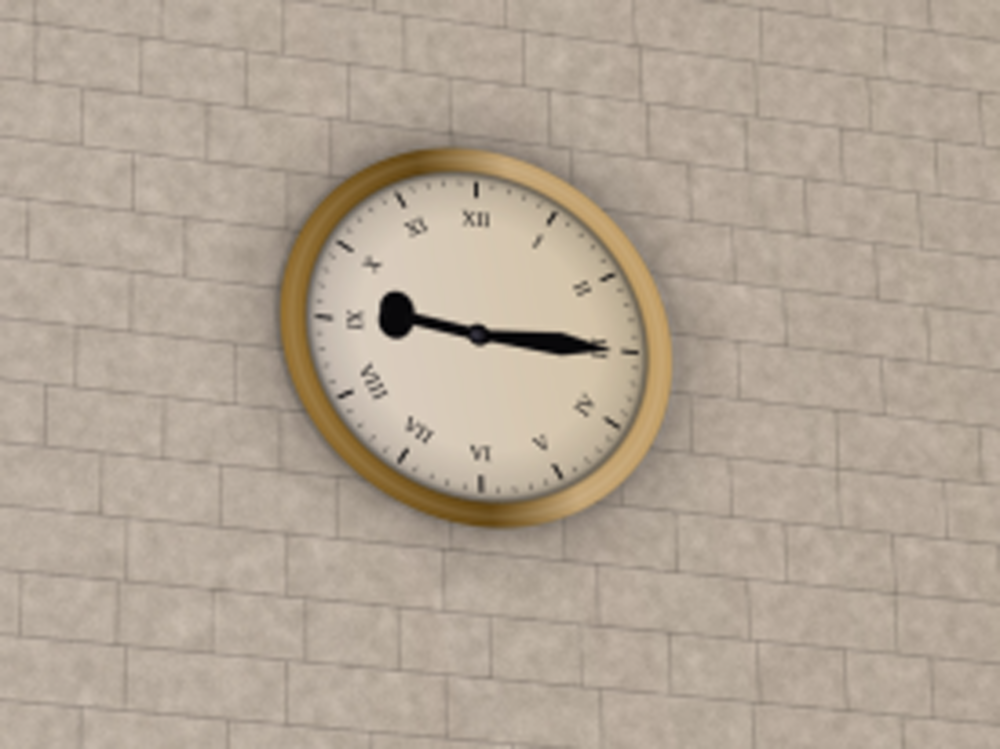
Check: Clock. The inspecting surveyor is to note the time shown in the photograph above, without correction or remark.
9:15
